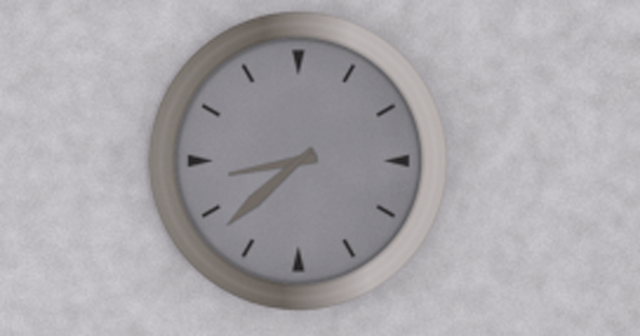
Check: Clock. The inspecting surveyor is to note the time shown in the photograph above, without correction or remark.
8:38
